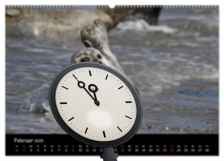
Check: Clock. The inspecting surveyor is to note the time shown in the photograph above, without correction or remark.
11:55
